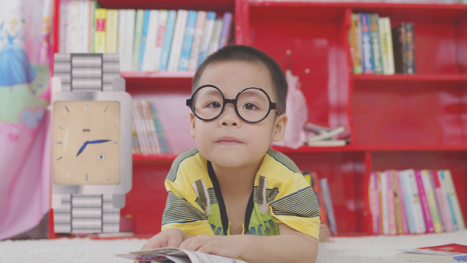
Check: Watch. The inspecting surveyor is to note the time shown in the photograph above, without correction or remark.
7:14
